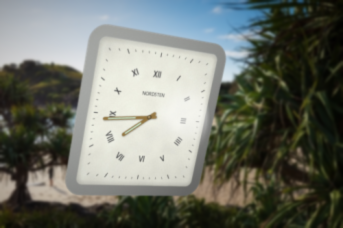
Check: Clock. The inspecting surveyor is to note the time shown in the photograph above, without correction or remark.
7:44
